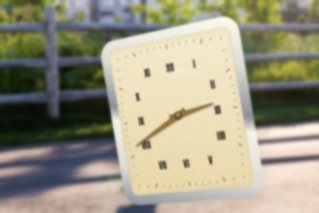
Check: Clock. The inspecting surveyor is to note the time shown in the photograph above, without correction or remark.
2:41
